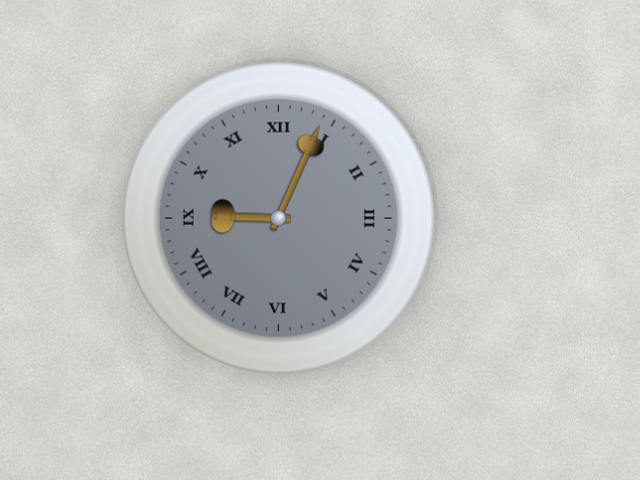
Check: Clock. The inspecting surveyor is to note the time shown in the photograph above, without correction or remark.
9:04
